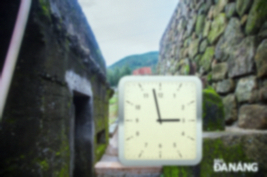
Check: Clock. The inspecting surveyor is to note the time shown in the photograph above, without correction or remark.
2:58
